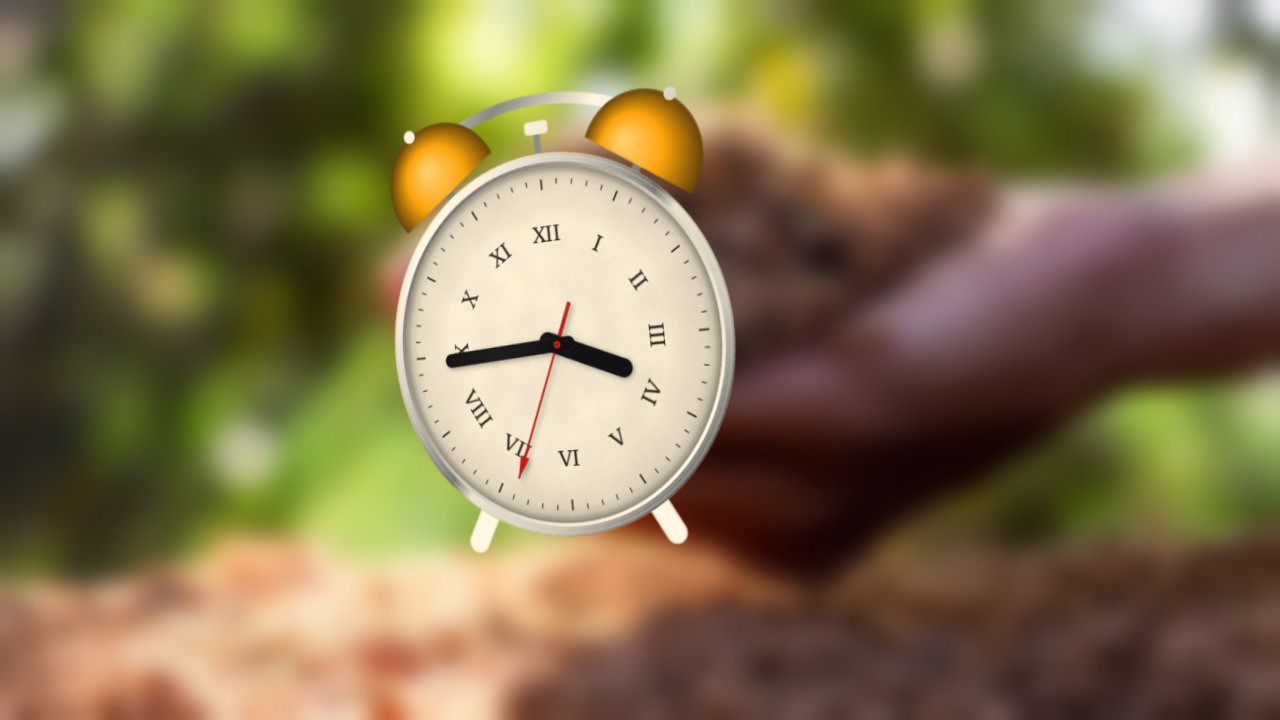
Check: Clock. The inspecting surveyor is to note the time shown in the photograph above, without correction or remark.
3:44:34
